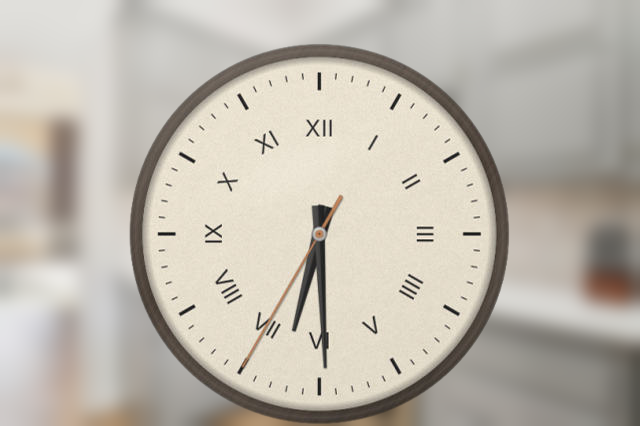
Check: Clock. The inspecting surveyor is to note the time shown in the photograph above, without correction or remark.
6:29:35
